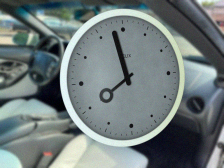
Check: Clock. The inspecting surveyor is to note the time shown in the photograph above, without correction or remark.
7:58
